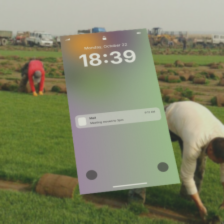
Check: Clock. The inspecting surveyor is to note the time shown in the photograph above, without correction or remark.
18:39
